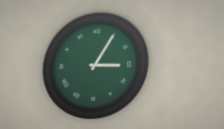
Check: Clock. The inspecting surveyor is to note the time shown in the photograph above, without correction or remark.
3:05
